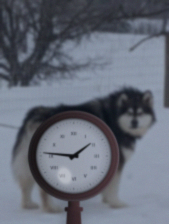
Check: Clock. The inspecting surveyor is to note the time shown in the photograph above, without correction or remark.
1:46
